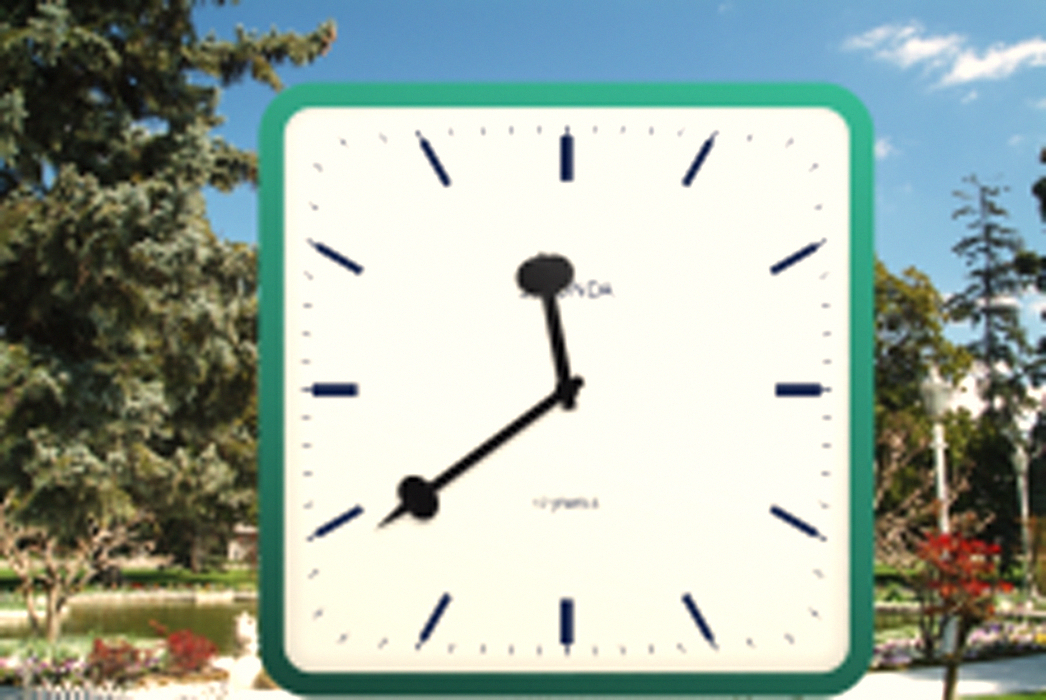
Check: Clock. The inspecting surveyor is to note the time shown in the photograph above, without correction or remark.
11:39
